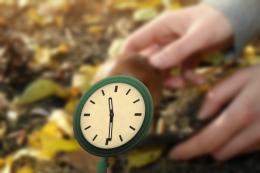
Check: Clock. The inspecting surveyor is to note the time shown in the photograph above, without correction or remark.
11:29
